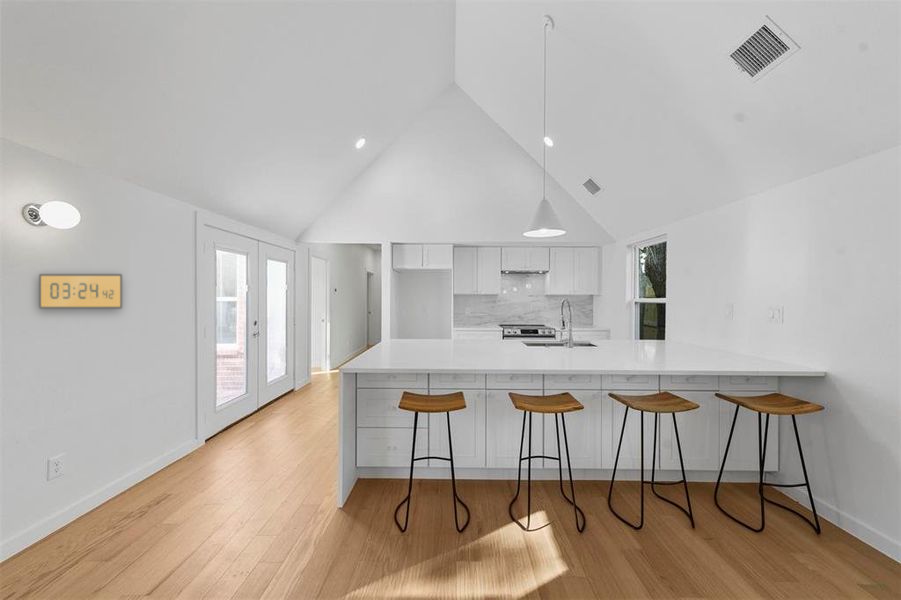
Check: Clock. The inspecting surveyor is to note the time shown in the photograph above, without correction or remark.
3:24
